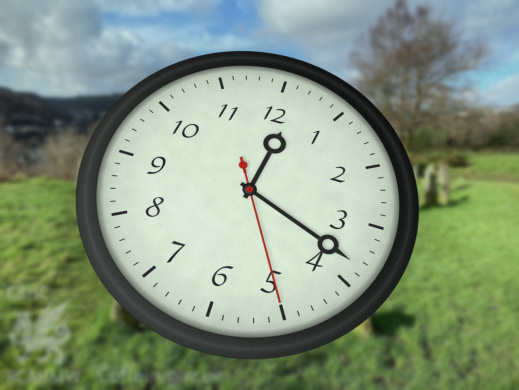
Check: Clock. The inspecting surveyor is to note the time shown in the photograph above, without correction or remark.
12:18:25
